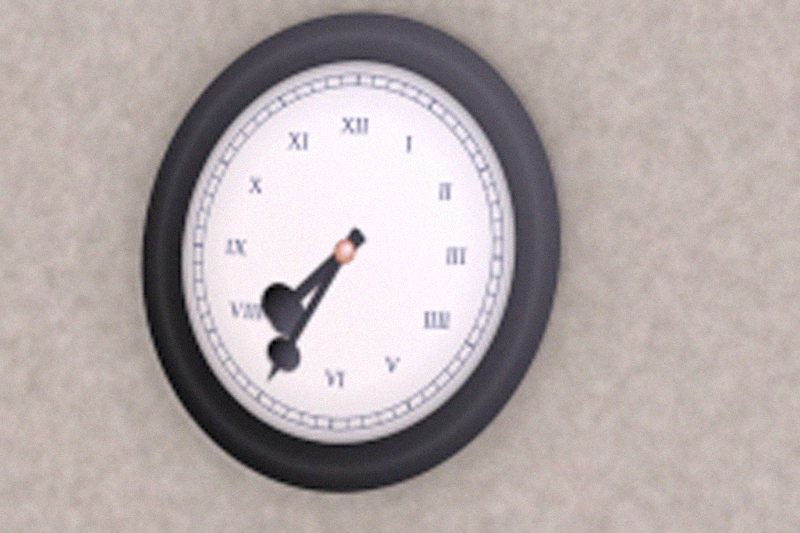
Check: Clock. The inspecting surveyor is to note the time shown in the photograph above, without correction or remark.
7:35
